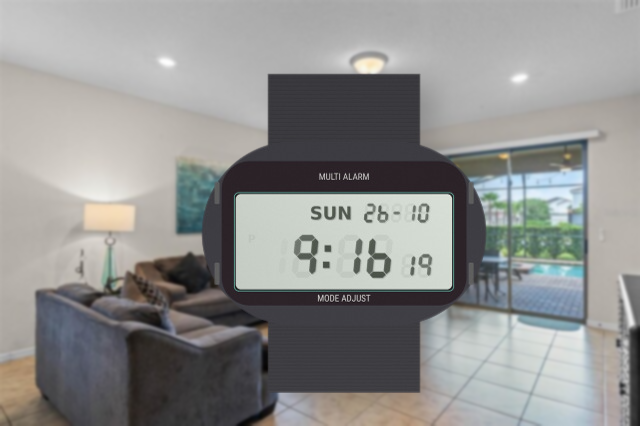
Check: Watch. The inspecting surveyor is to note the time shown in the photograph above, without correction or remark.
9:16:19
